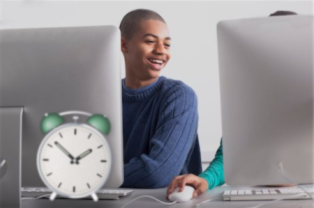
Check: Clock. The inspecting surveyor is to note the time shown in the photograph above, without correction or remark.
1:52
